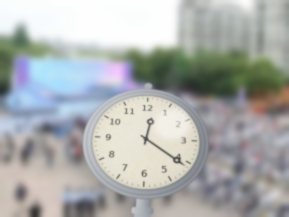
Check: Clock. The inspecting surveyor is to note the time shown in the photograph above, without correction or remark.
12:21
